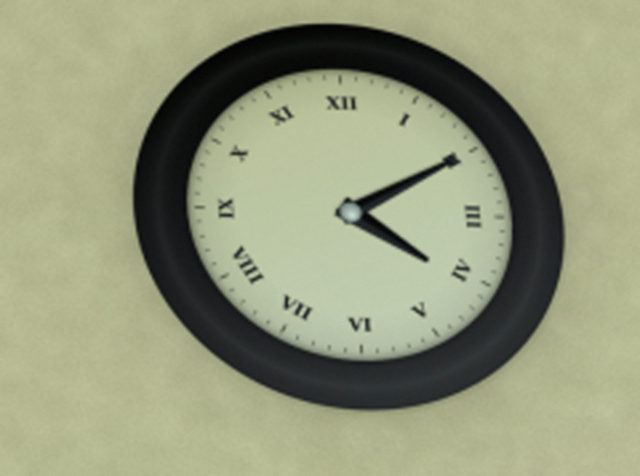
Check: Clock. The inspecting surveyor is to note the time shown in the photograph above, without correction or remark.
4:10
